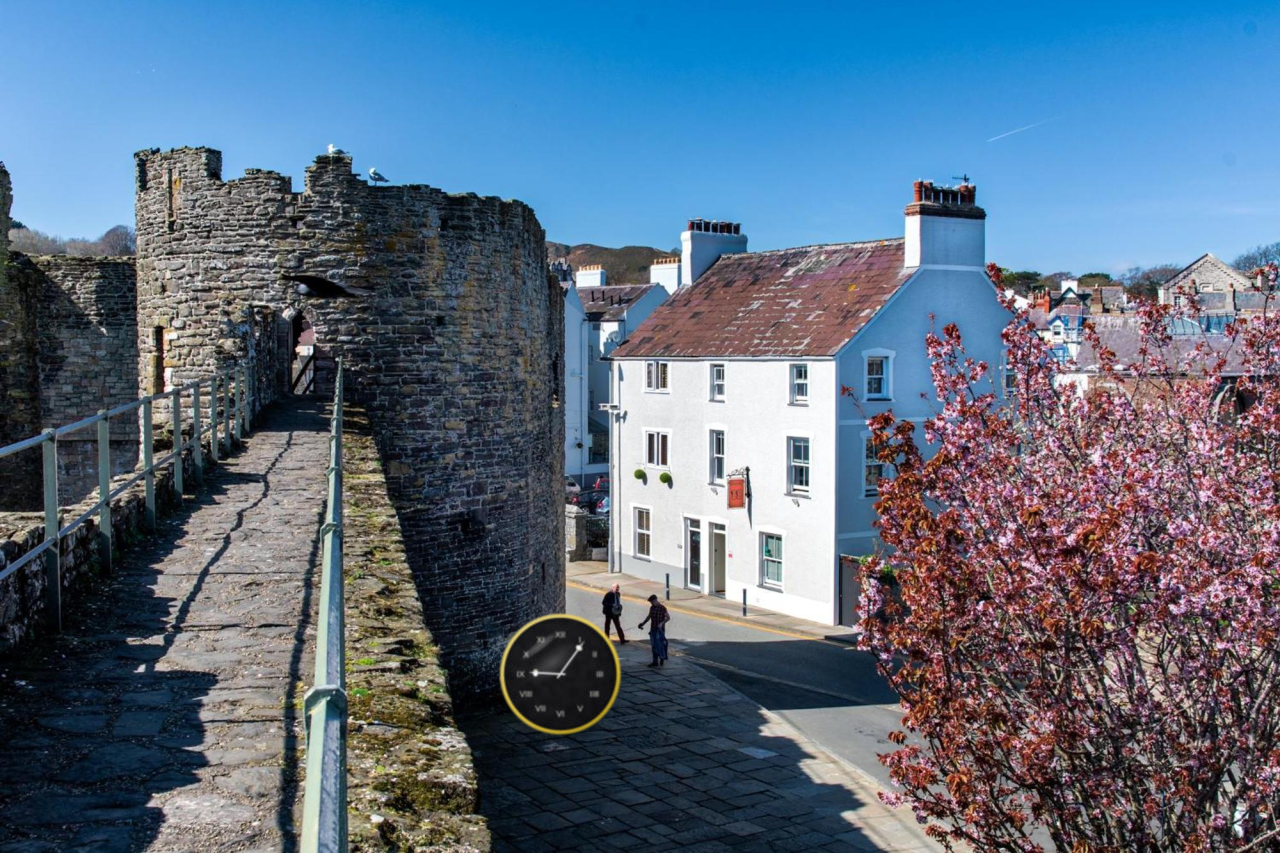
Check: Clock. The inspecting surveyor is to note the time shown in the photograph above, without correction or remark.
9:06
